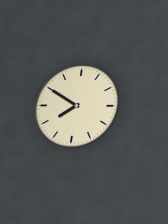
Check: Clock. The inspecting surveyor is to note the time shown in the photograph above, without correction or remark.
7:50
